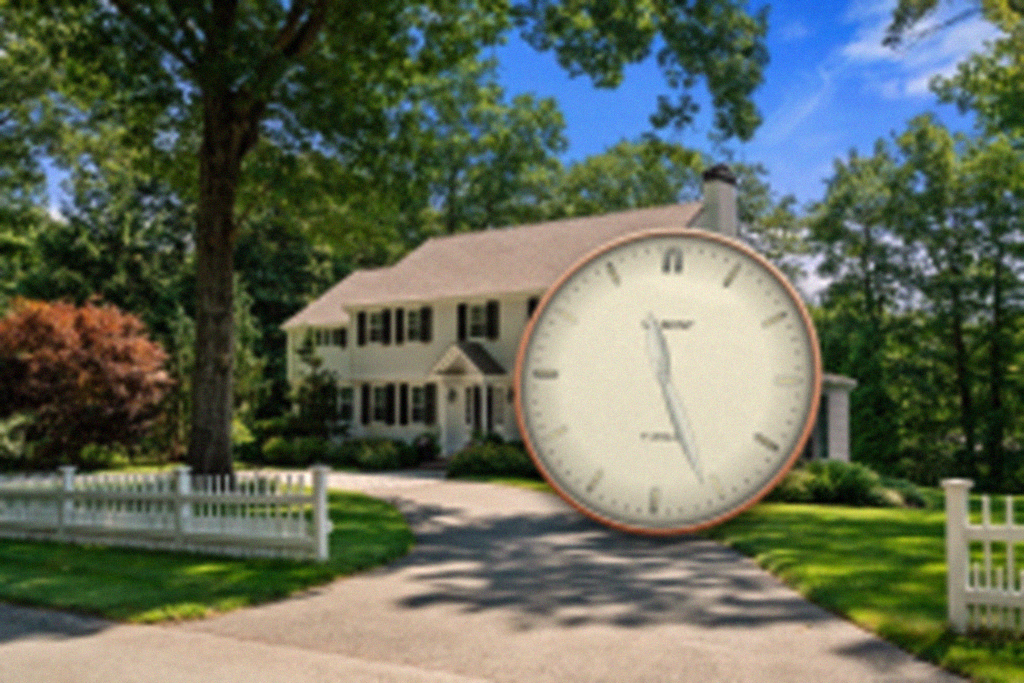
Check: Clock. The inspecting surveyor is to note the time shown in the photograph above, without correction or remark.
11:26
